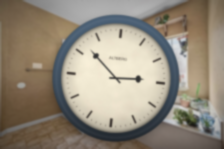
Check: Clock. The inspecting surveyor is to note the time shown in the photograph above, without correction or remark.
2:52
